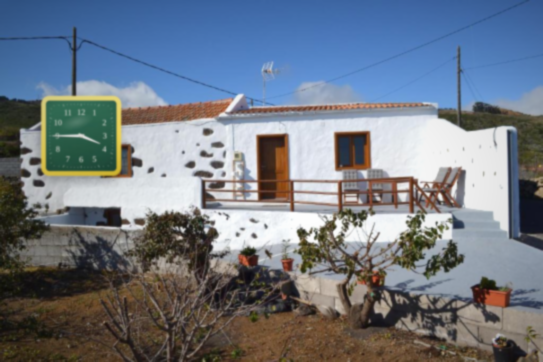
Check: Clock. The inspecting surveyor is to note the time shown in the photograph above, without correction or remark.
3:45
